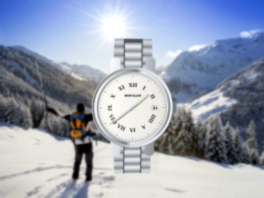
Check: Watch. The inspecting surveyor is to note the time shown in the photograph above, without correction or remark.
1:39
